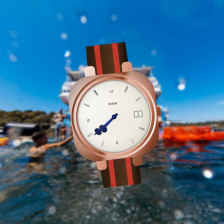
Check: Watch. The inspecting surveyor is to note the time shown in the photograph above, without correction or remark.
7:39
